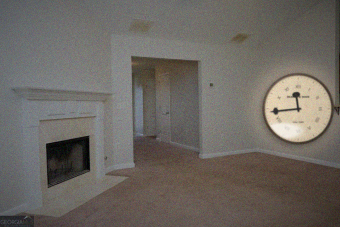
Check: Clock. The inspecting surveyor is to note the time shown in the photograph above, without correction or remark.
11:44
